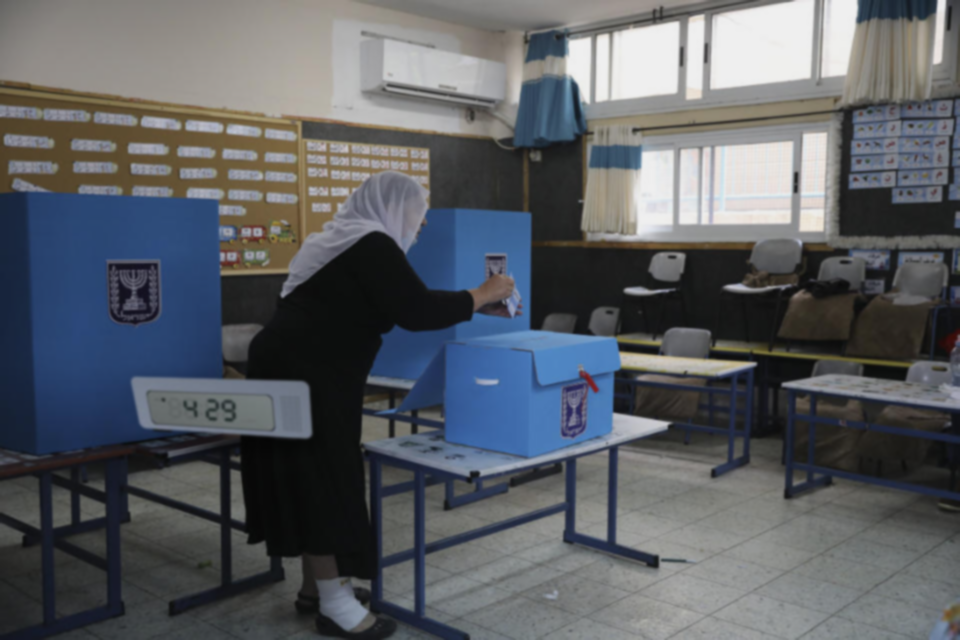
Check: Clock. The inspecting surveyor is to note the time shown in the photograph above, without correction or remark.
4:29
